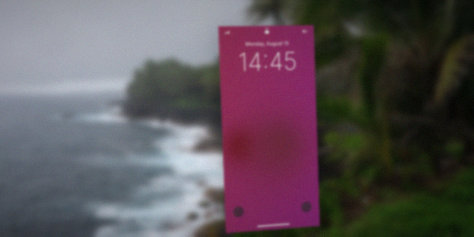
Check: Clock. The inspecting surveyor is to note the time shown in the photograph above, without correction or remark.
14:45
